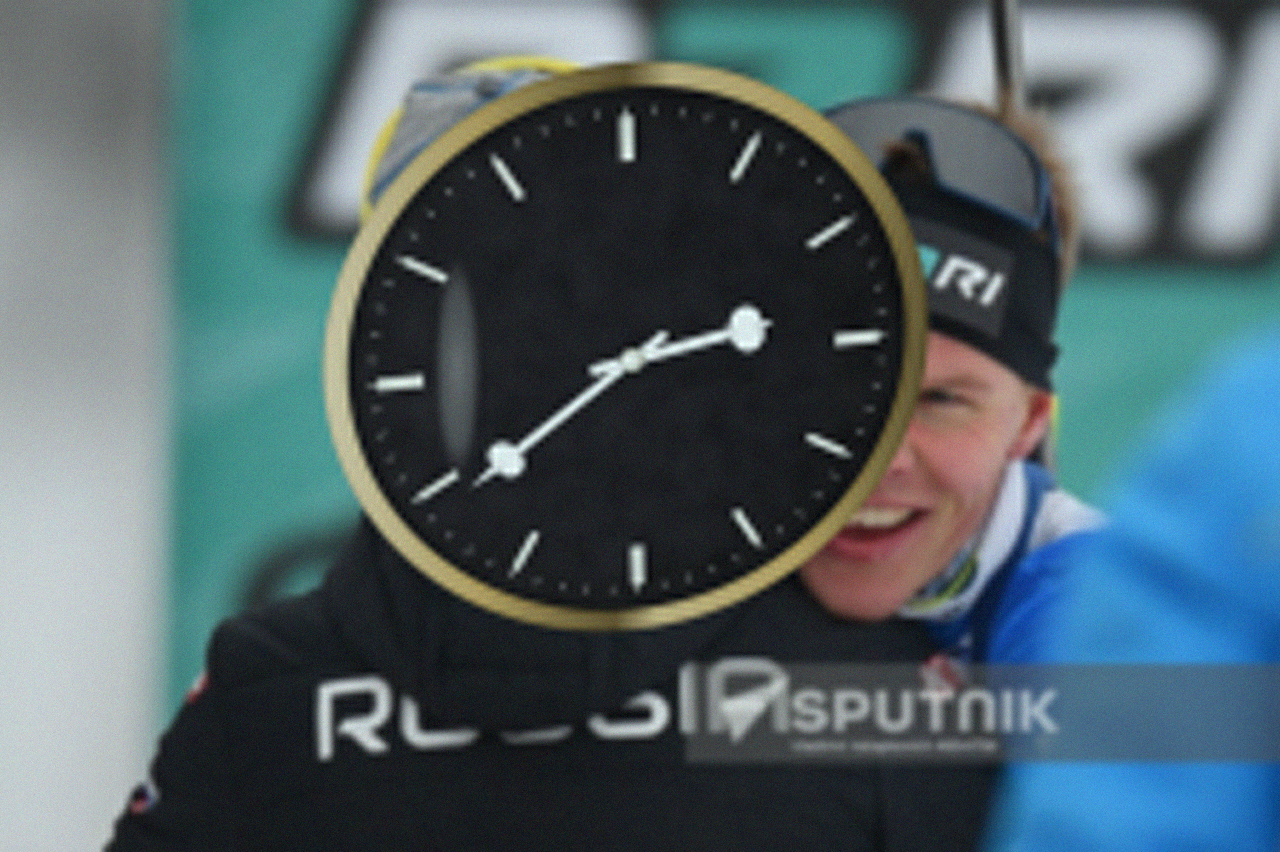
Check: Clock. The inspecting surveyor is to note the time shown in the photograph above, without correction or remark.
2:39
